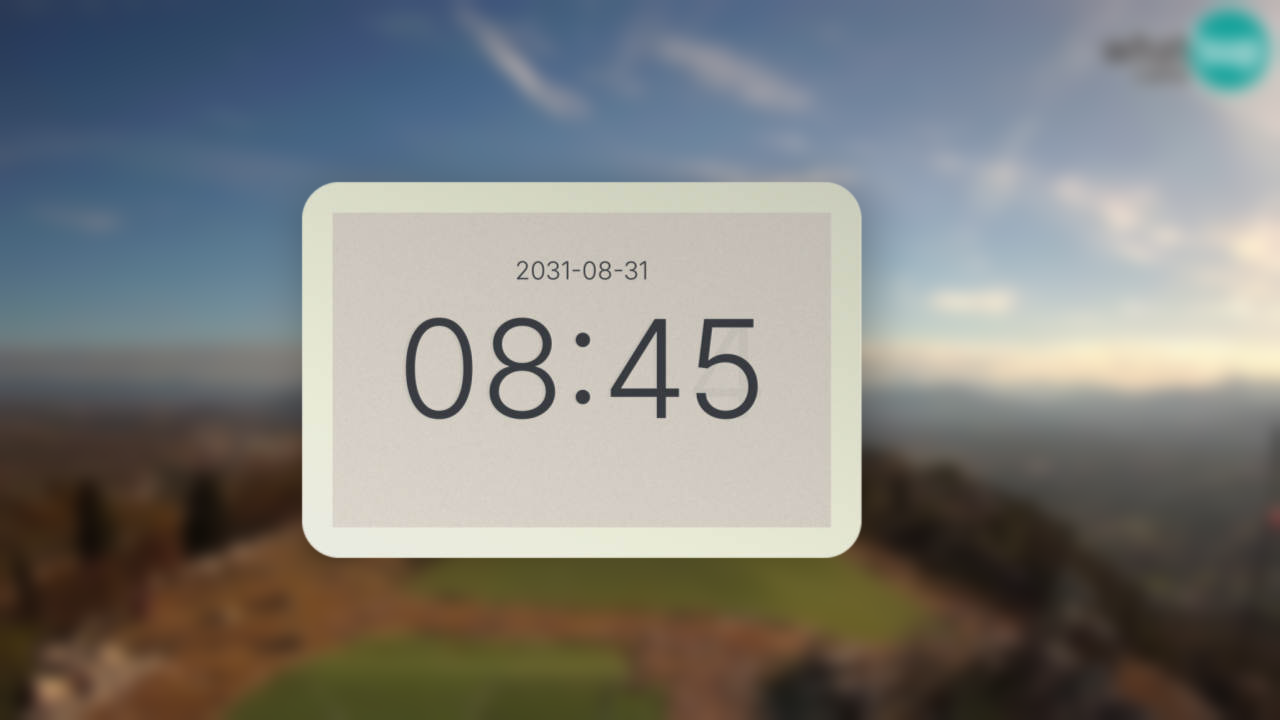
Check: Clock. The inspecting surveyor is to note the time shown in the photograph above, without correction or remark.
8:45
